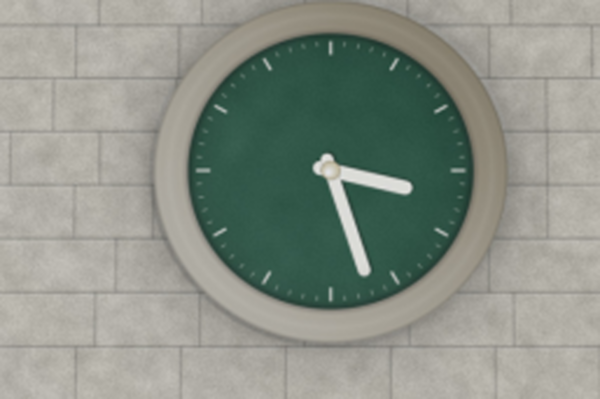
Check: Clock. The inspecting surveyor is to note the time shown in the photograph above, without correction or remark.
3:27
